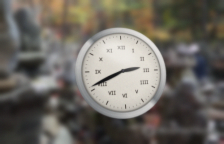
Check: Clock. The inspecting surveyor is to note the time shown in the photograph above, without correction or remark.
2:41
